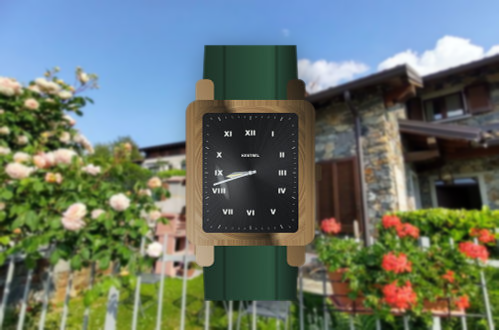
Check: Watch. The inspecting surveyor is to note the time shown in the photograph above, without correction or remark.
8:42
